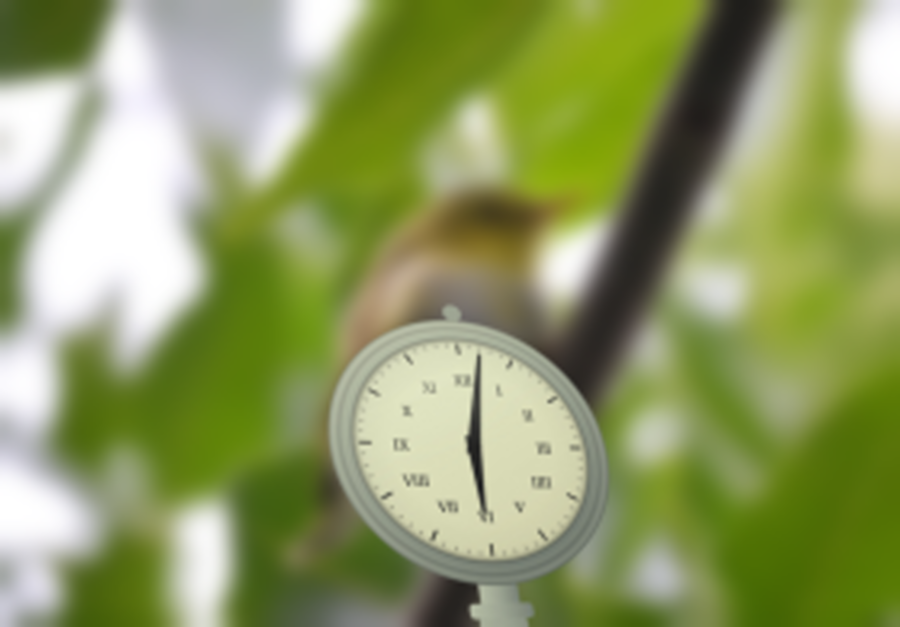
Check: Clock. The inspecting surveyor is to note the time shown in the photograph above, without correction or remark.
6:02
